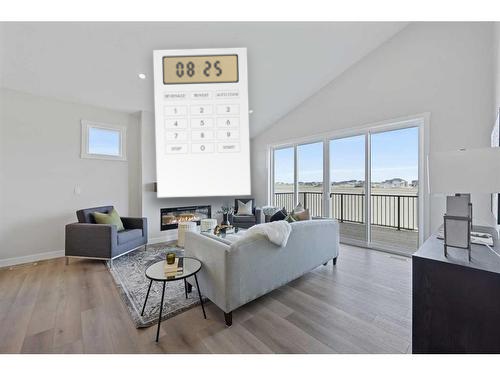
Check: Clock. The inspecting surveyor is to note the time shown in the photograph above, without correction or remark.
8:25
